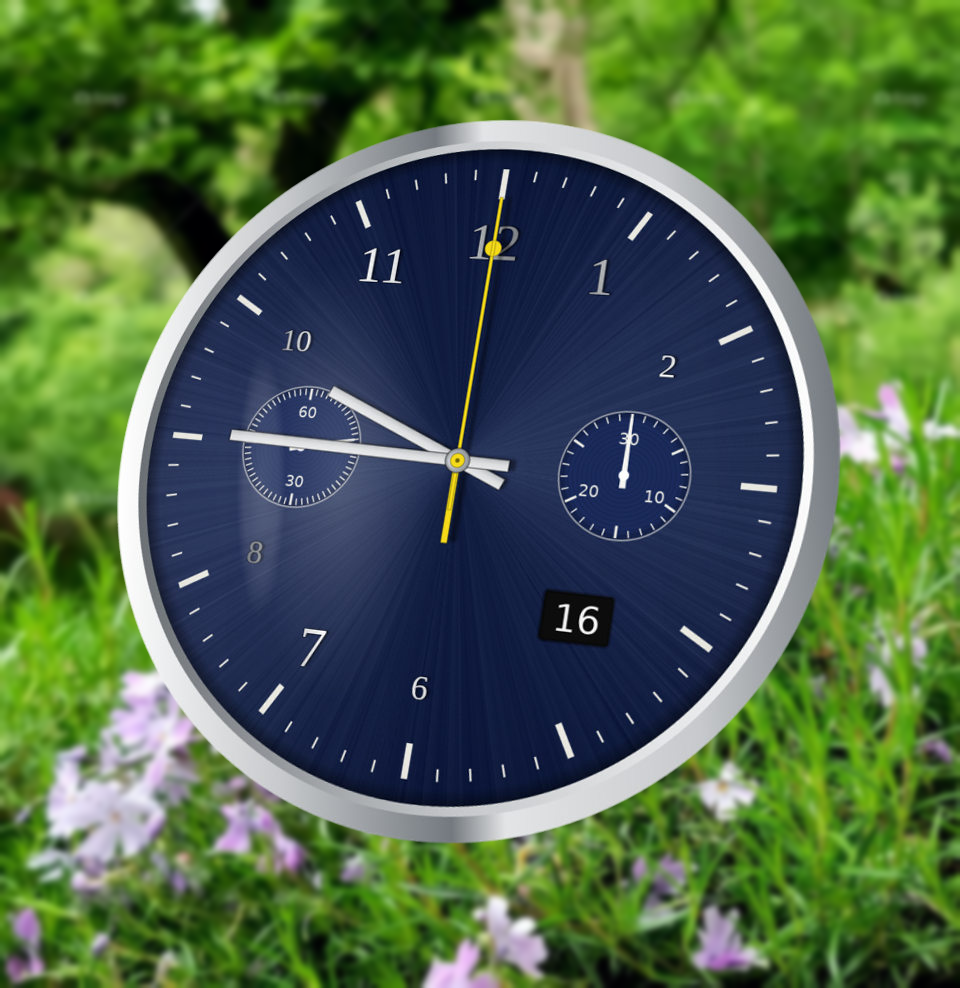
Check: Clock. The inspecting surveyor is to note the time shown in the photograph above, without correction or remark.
9:45:13
